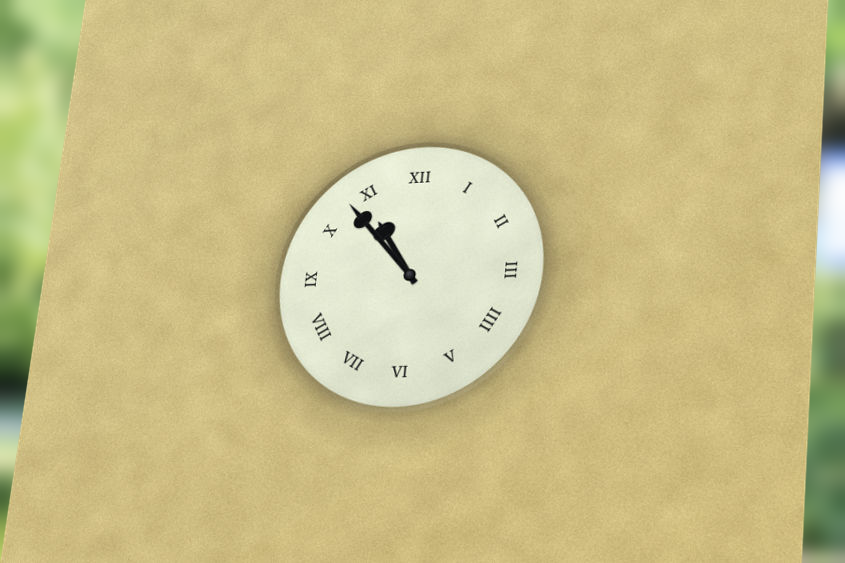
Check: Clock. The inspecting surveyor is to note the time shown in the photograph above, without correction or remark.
10:53
